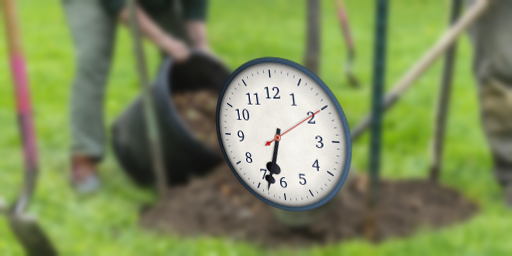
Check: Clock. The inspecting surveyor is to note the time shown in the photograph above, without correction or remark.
6:33:10
